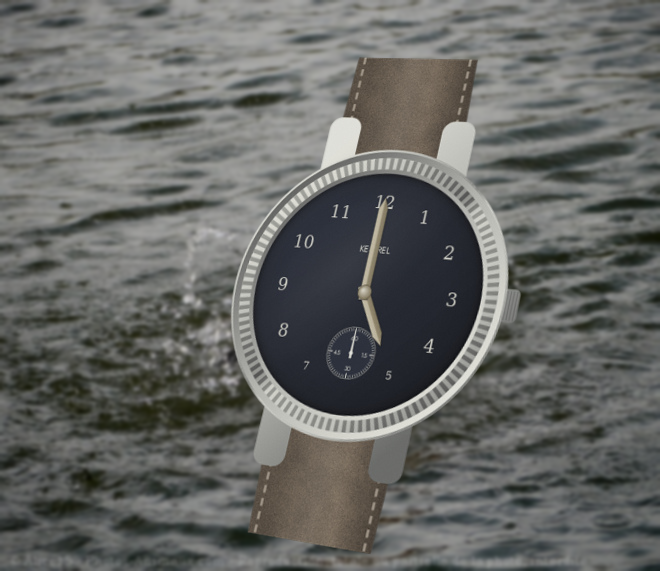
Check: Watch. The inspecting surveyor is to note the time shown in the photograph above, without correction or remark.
5:00
